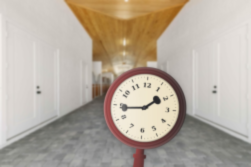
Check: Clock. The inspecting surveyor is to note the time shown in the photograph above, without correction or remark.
1:44
